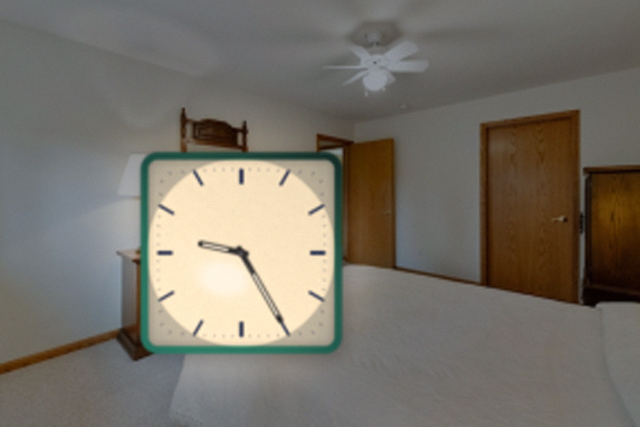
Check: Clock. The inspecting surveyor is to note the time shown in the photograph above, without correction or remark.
9:25
